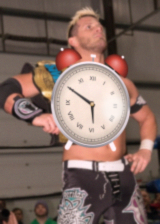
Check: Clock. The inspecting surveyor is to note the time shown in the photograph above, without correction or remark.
5:50
